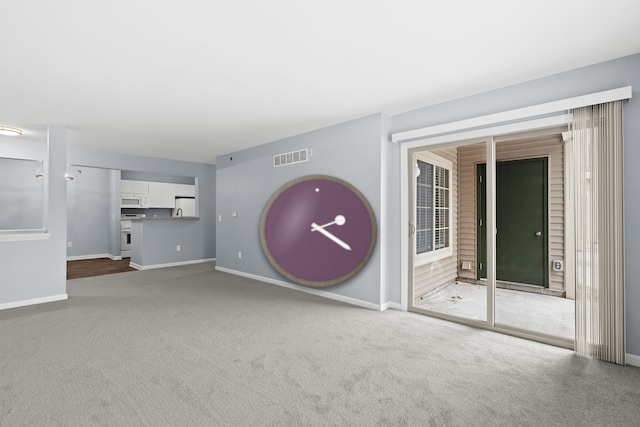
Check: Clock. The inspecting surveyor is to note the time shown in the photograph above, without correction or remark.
2:21
